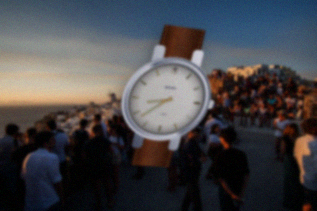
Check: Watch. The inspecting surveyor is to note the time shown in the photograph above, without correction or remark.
8:38
